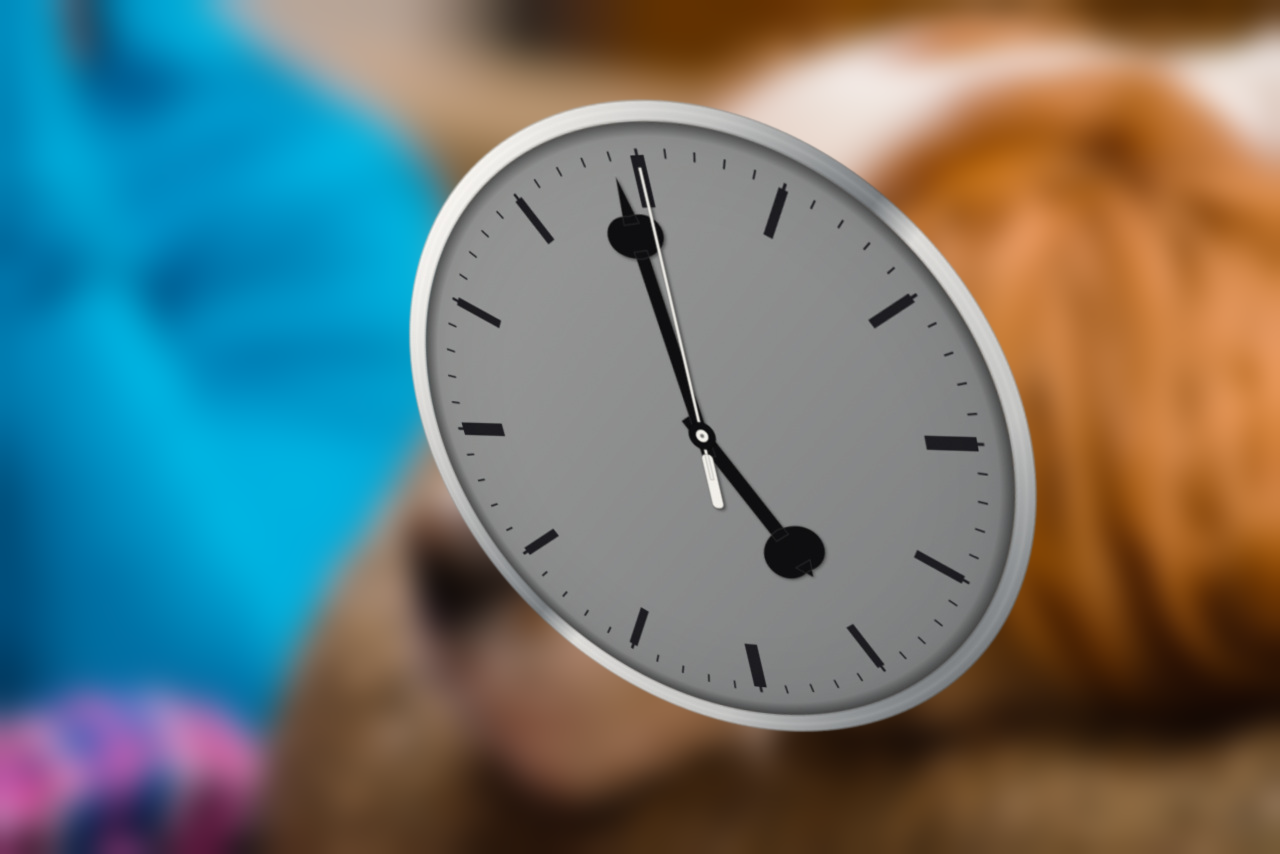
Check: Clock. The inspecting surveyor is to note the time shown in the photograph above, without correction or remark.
4:59:00
